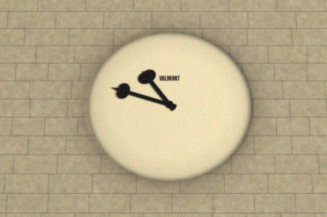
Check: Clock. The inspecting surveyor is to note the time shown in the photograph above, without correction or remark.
10:48
